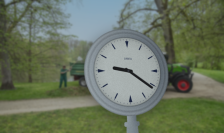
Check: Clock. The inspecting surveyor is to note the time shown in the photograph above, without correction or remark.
9:21
